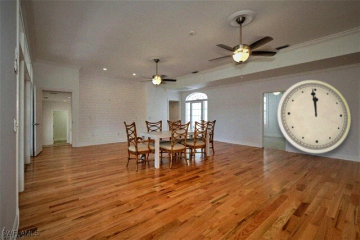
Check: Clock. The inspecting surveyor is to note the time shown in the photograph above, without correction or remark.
11:59
